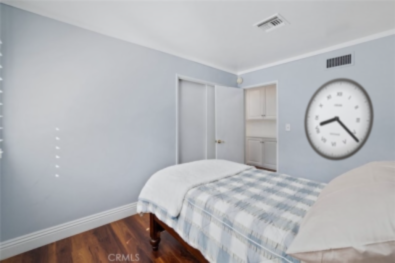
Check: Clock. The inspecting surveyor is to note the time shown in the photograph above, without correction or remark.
8:21
